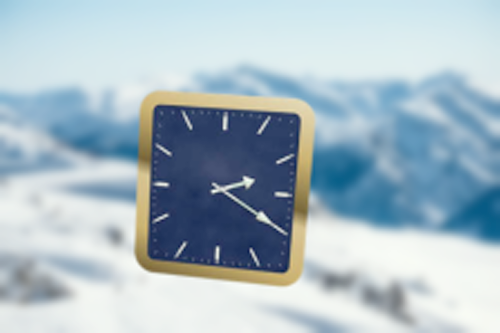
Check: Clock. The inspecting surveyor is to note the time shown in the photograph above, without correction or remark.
2:20
